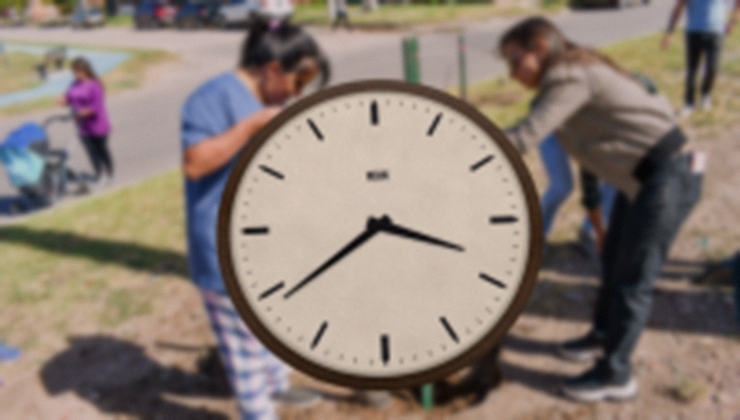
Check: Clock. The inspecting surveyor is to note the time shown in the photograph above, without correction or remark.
3:39
